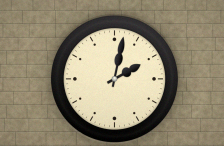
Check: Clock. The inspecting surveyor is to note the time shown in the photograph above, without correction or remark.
2:02
